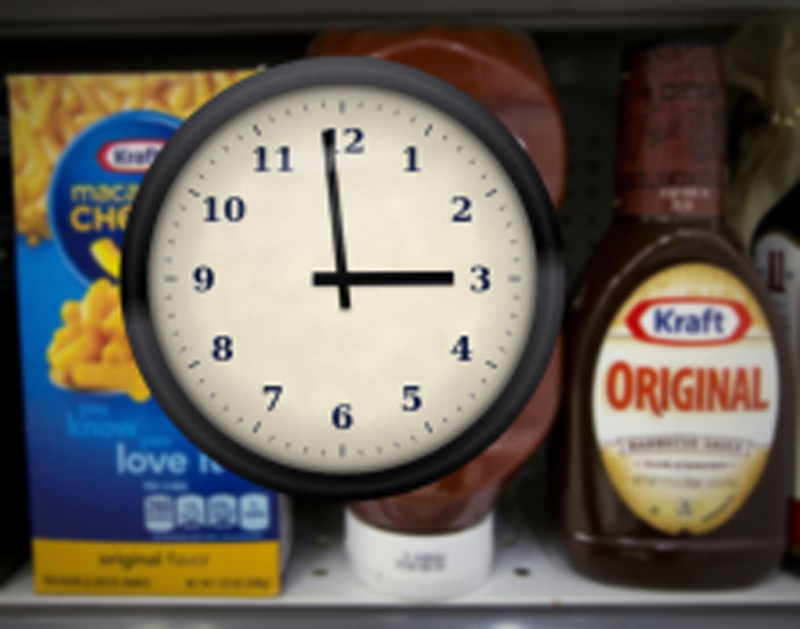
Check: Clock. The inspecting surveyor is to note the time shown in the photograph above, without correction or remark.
2:59
